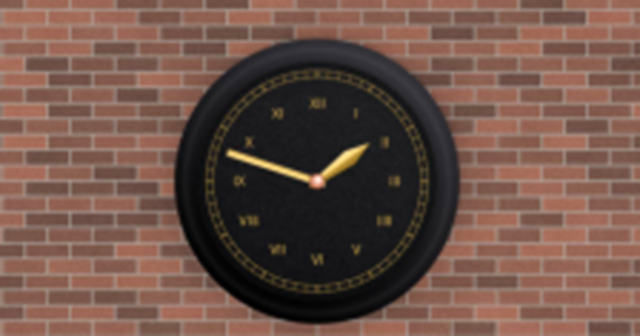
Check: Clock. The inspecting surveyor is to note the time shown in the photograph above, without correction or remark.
1:48
